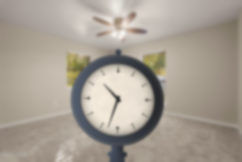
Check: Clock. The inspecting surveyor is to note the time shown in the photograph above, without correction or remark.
10:33
